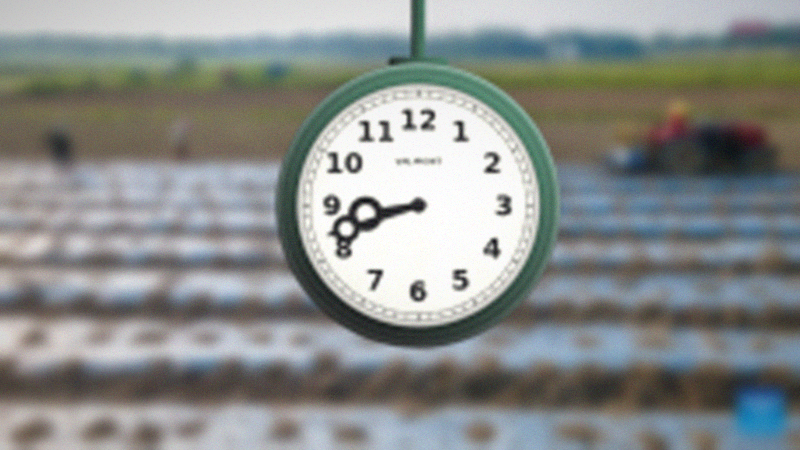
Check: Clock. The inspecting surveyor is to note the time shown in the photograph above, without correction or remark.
8:42
